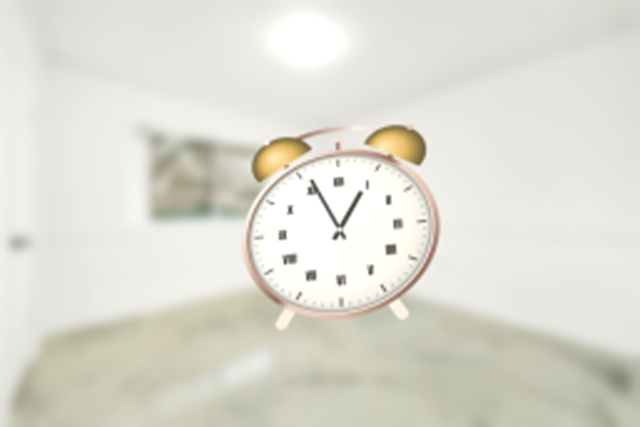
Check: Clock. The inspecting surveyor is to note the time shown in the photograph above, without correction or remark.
12:56
